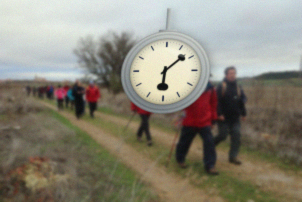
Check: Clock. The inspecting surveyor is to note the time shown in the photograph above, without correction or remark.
6:08
